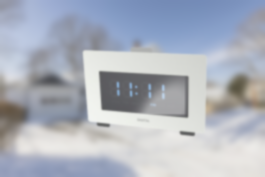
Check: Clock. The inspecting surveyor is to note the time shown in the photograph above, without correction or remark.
11:11
